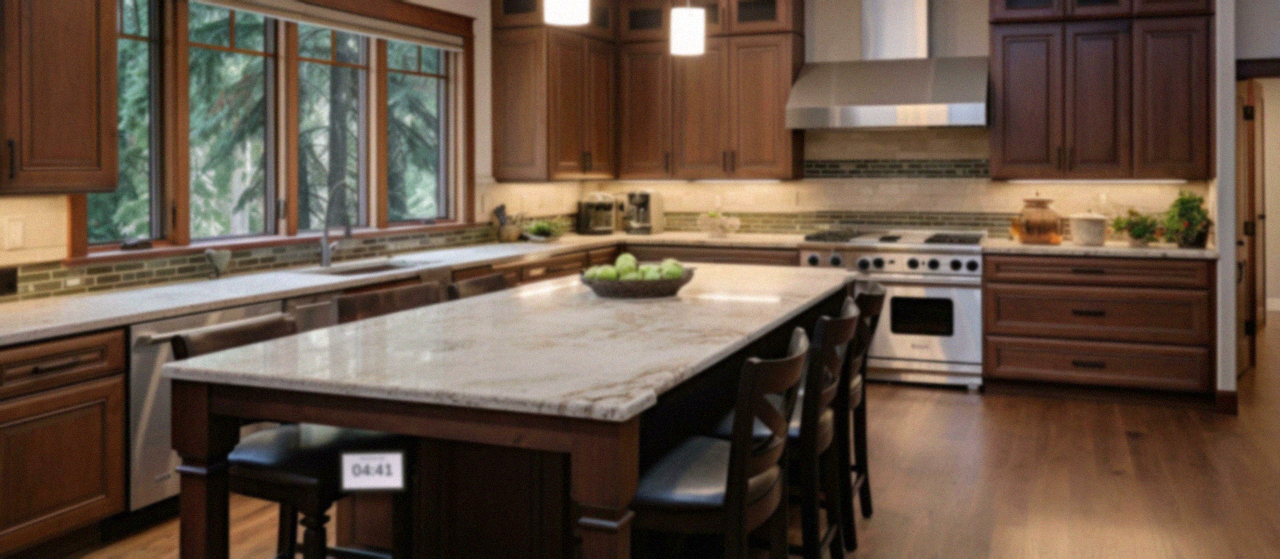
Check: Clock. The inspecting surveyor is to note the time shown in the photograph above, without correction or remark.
4:41
